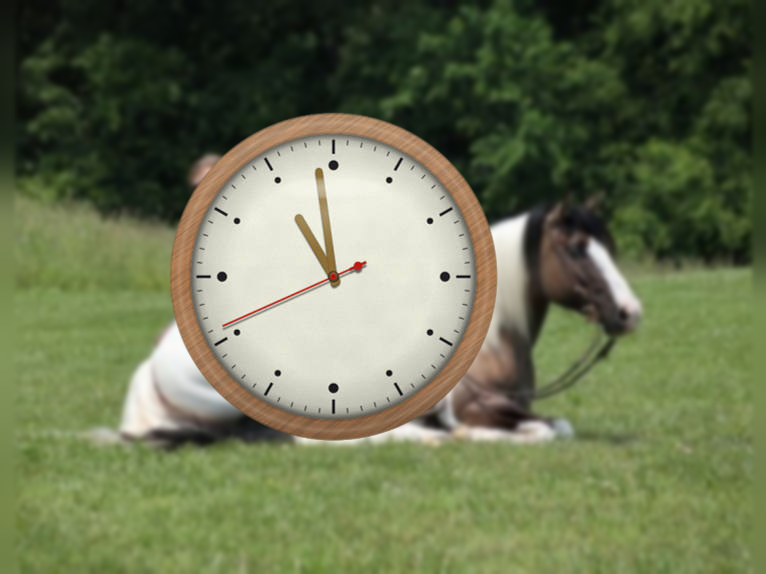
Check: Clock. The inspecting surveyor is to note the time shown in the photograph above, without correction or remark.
10:58:41
